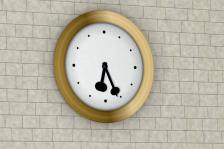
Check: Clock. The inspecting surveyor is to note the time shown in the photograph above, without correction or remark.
6:26
